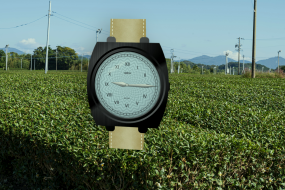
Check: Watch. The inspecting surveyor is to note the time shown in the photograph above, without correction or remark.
9:15
